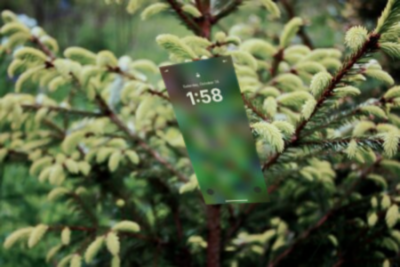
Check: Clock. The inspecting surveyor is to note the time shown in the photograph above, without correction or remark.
1:58
